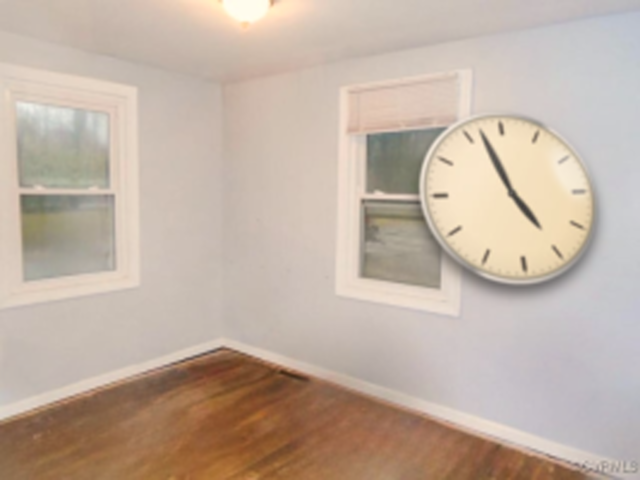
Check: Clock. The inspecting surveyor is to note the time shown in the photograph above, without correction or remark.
4:57
